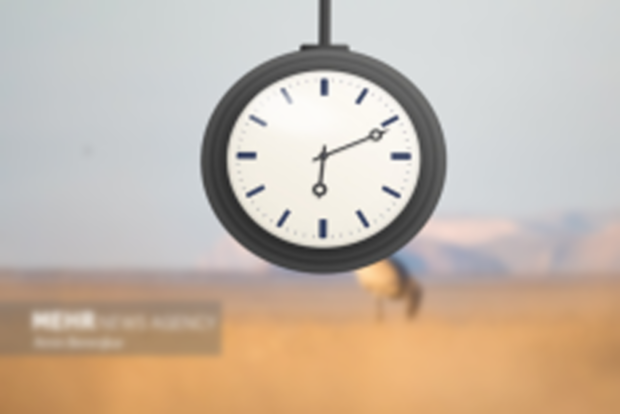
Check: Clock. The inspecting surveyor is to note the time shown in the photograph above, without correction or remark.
6:11
